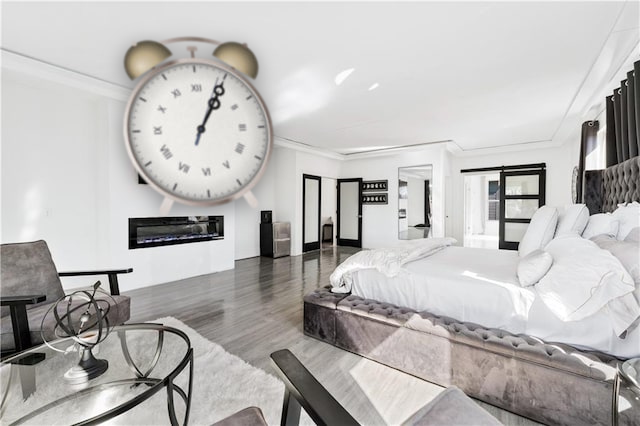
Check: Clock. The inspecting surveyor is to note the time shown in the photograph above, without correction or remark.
1:05:04
